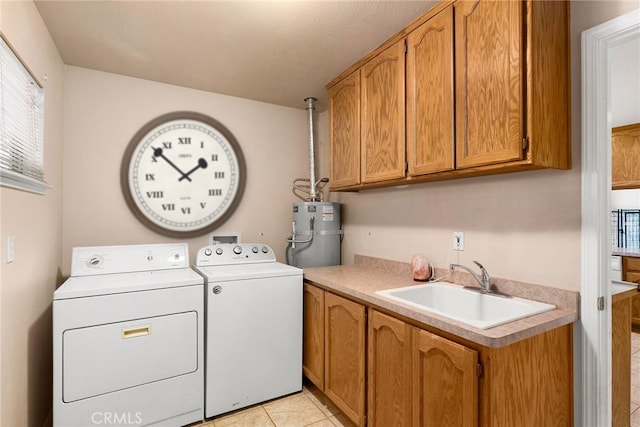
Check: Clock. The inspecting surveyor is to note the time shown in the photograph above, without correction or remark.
1:52
